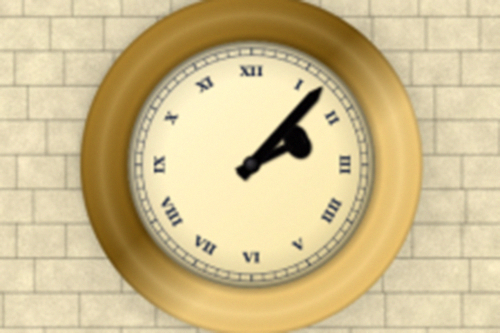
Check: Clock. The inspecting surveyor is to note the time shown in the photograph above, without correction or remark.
2:07
